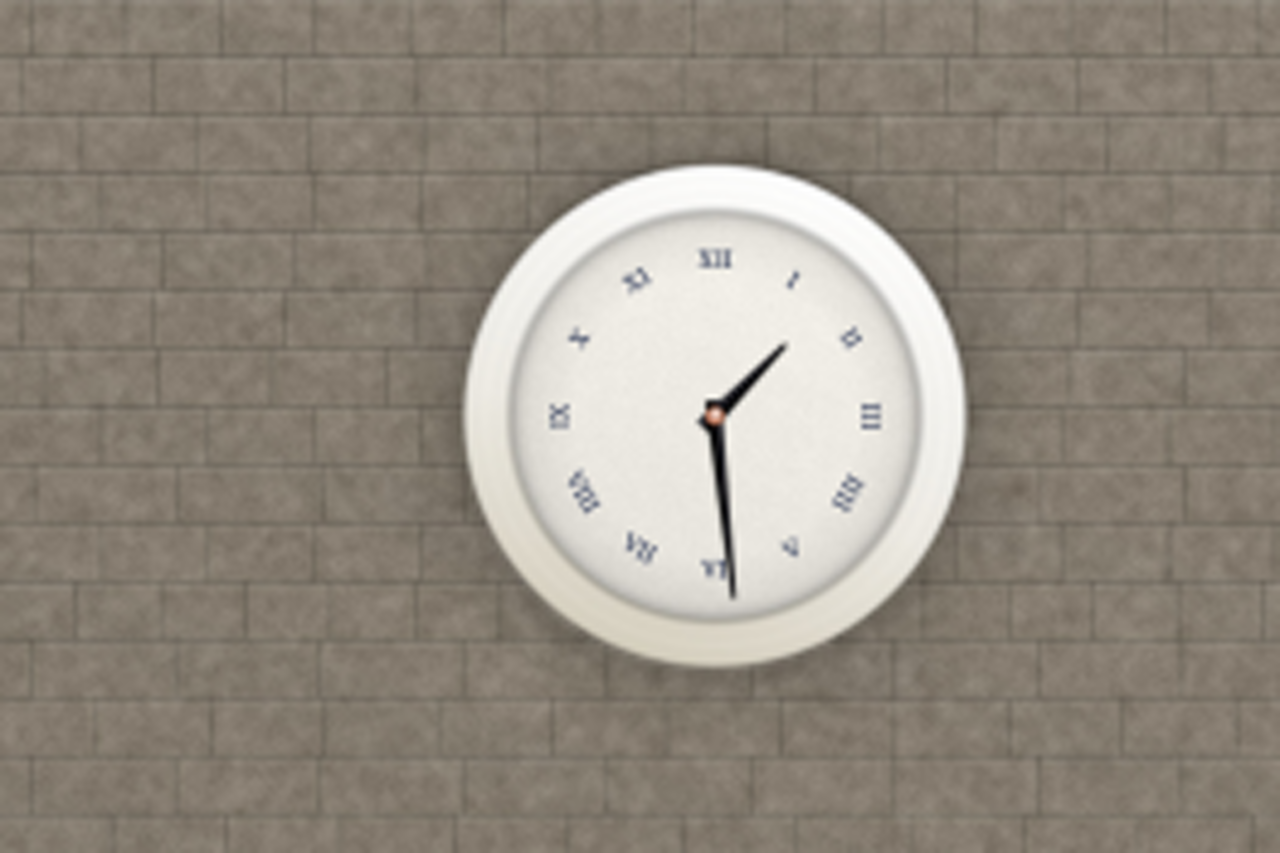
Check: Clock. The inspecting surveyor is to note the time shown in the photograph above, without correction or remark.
1:29
